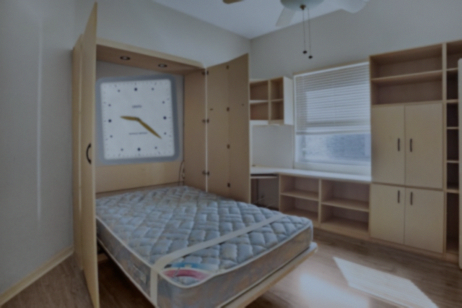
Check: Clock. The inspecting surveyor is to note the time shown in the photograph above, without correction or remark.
9:22
